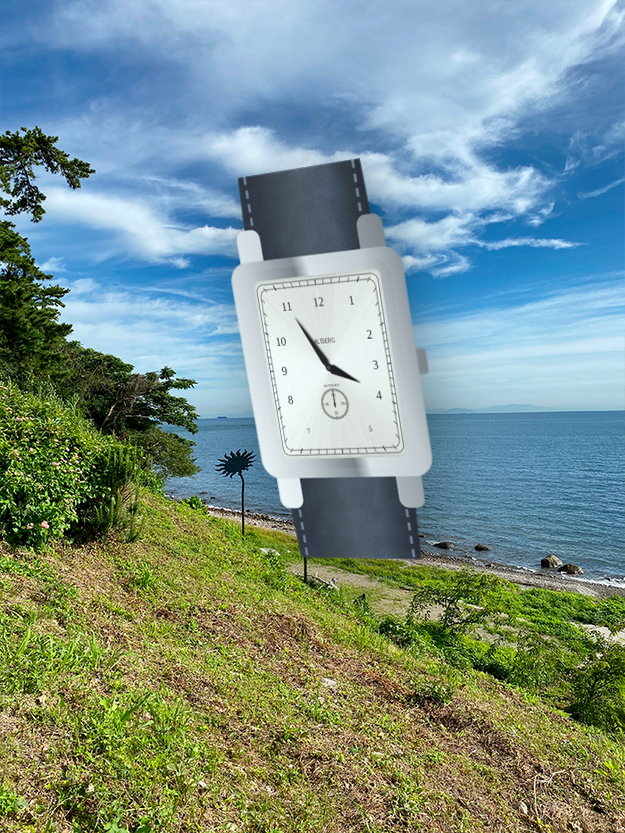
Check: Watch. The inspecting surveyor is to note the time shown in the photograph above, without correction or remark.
3:55
